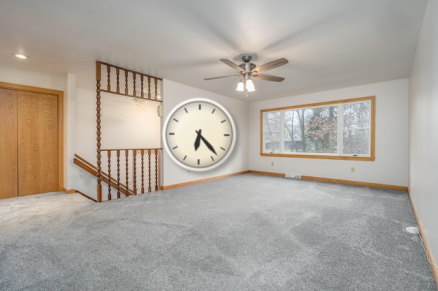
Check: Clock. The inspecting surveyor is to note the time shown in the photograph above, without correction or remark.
6:23
